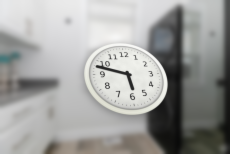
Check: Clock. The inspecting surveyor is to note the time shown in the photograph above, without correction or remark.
5:48
